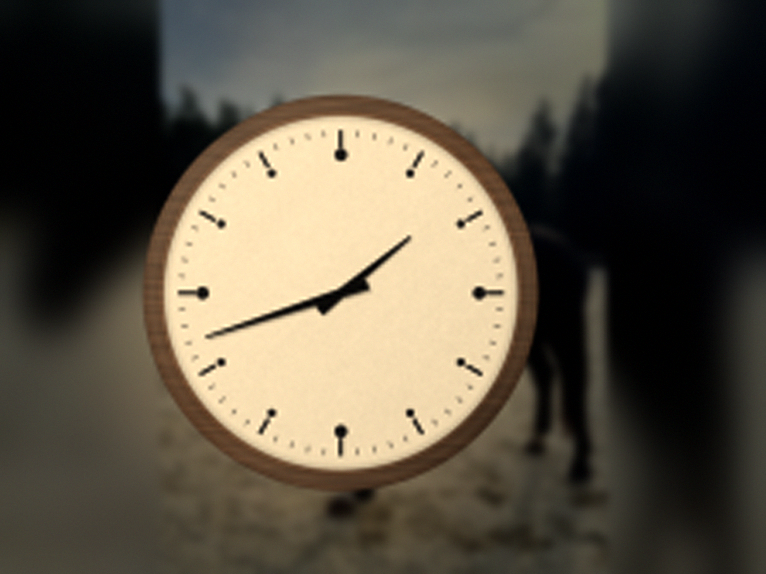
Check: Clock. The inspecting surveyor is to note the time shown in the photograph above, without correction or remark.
1:42
